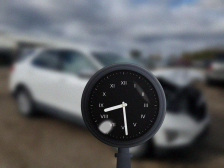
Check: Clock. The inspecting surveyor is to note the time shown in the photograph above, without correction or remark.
8:29
